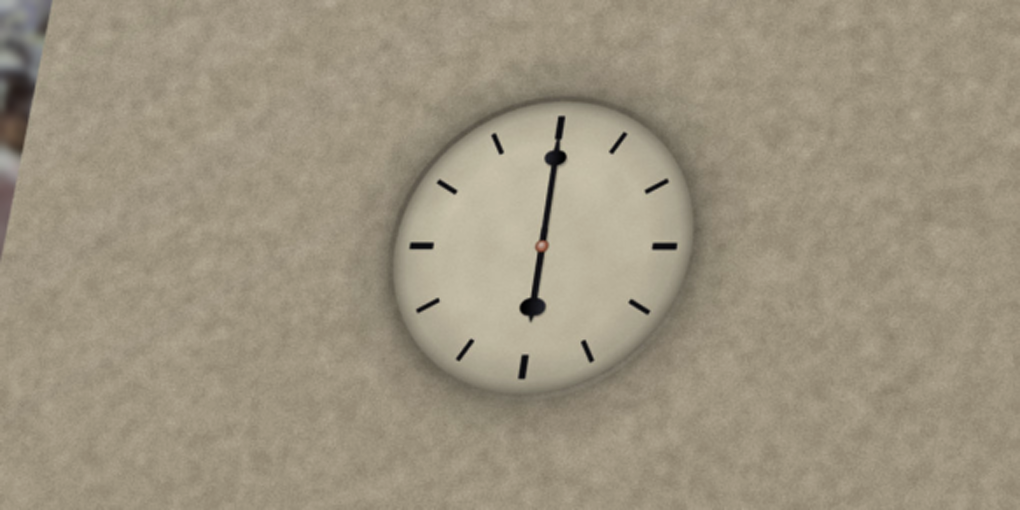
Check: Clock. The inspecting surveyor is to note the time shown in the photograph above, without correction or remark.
6:00
